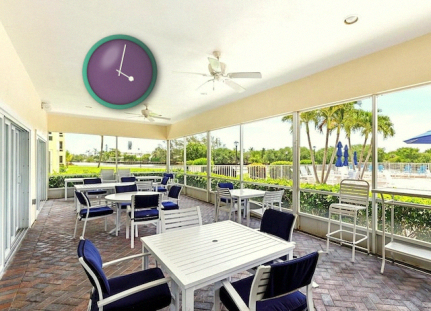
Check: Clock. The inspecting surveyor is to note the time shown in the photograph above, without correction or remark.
4:02
